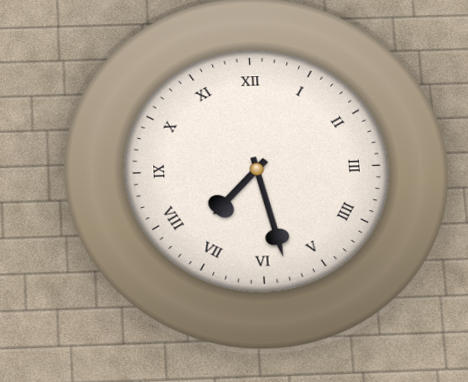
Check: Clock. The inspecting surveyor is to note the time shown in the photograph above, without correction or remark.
7:28
